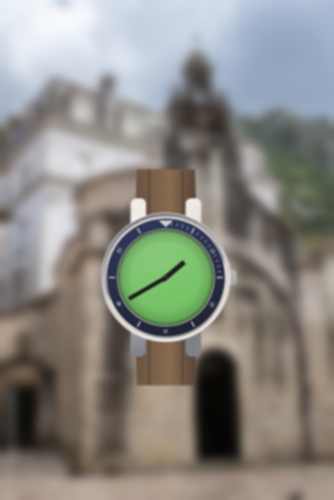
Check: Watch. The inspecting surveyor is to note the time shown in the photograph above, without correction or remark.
1:40
